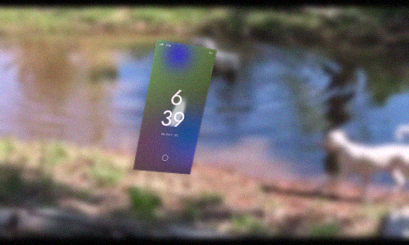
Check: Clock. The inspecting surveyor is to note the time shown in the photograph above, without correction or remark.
6:39
